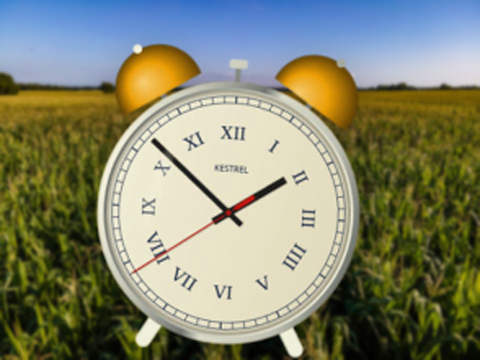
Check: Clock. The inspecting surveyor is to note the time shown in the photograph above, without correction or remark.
1:51:39
